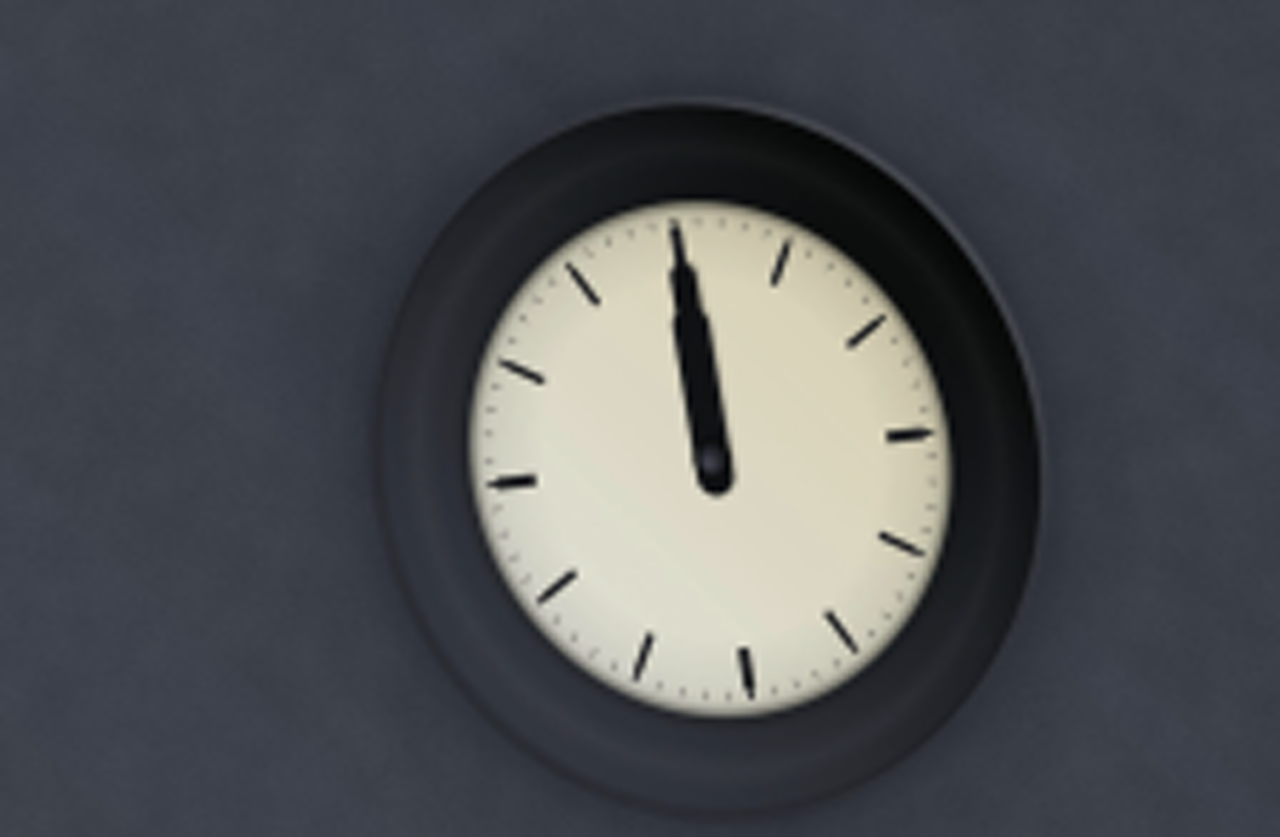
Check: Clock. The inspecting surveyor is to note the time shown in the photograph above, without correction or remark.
12:00
